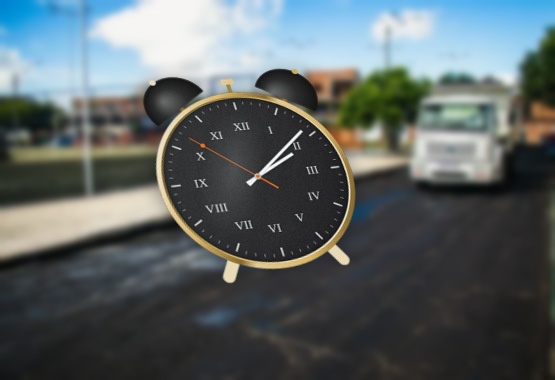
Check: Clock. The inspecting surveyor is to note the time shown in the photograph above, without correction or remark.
2:08:52
